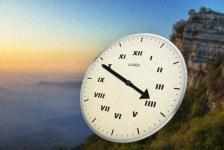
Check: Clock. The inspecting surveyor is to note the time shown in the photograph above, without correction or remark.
3:49
